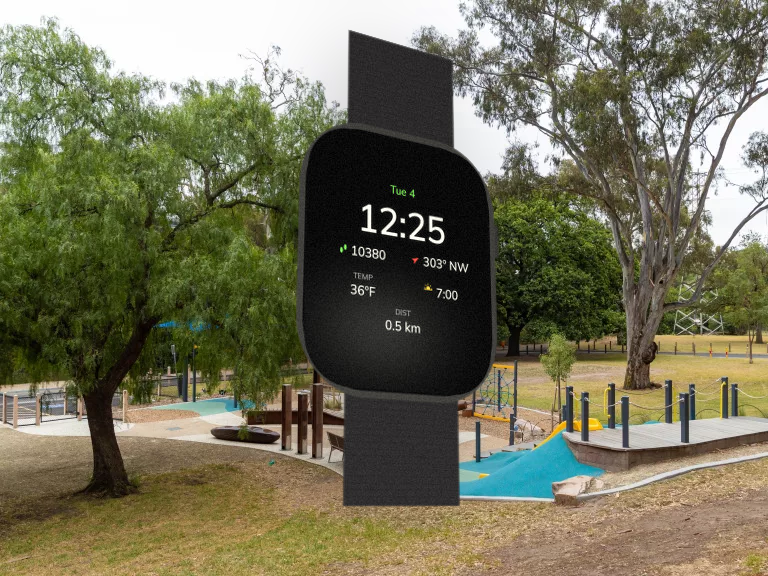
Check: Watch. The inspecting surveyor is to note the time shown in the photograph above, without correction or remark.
12:25
